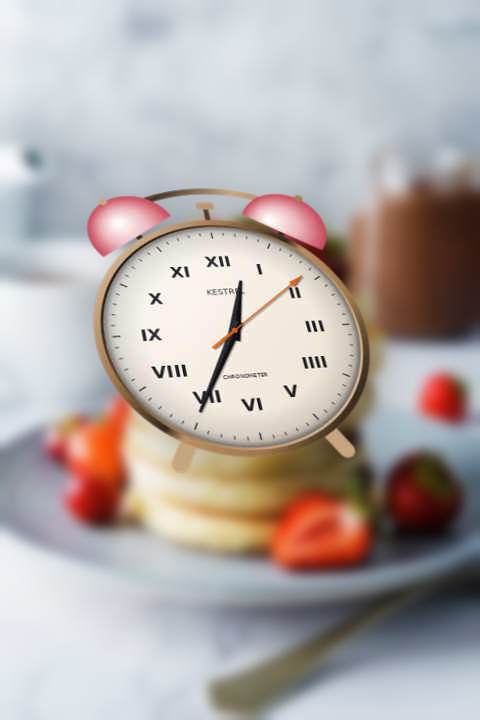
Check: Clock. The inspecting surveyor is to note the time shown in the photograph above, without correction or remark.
12:35:09
